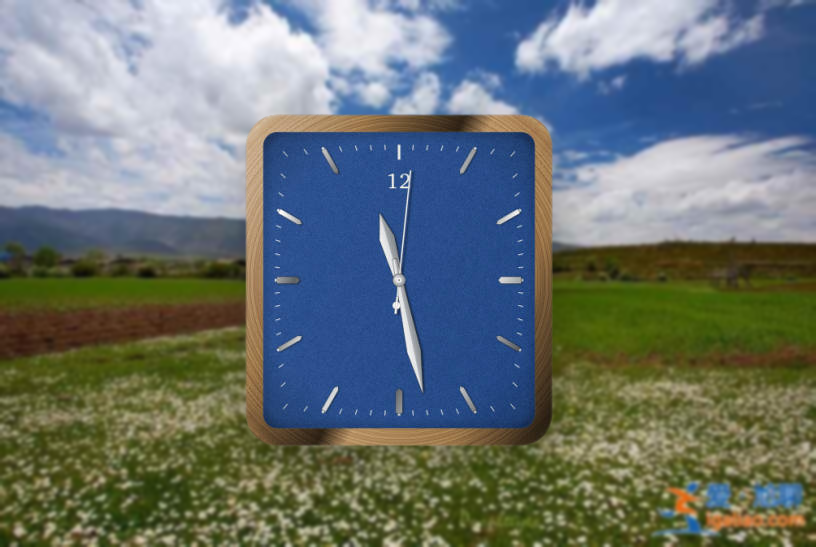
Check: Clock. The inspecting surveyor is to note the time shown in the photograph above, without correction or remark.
11:28:01
